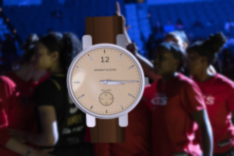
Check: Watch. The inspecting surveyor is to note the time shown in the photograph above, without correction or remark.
3:15
